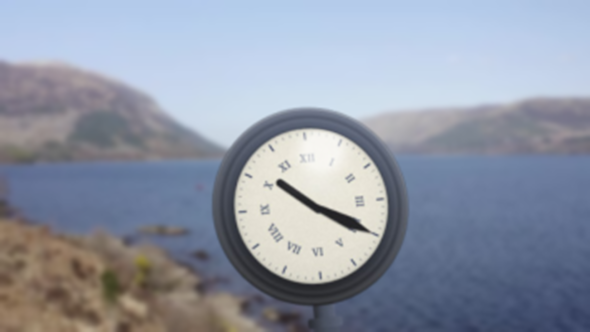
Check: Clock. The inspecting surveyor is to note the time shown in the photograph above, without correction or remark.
10:20
